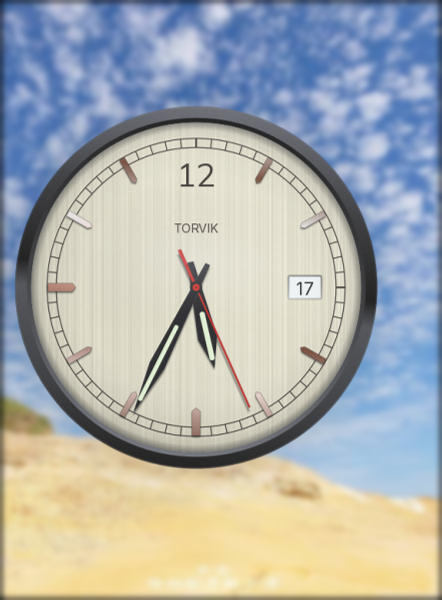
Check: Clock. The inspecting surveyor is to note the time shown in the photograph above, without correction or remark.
5:34:26
